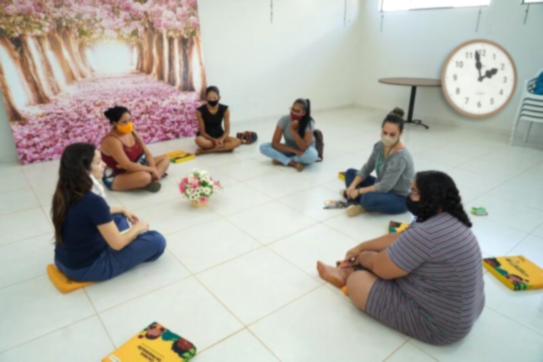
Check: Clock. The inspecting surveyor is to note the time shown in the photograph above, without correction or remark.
1:58
